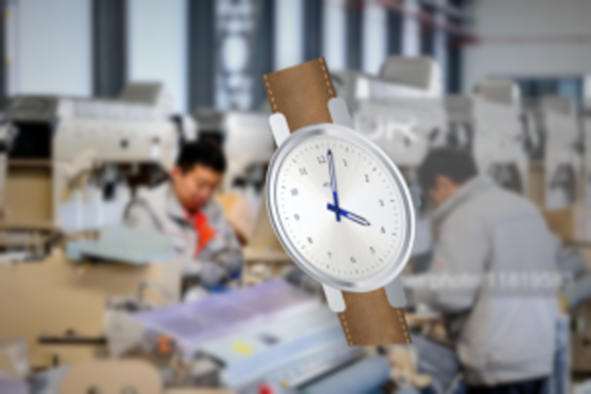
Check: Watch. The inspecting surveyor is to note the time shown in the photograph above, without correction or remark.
4:02
